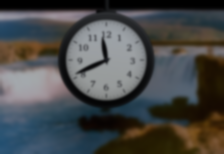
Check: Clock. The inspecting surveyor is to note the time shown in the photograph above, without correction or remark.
11:41
